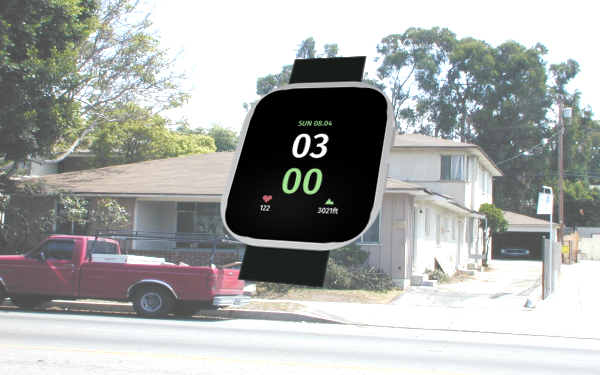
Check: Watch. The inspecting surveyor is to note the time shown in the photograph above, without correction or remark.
3:00
